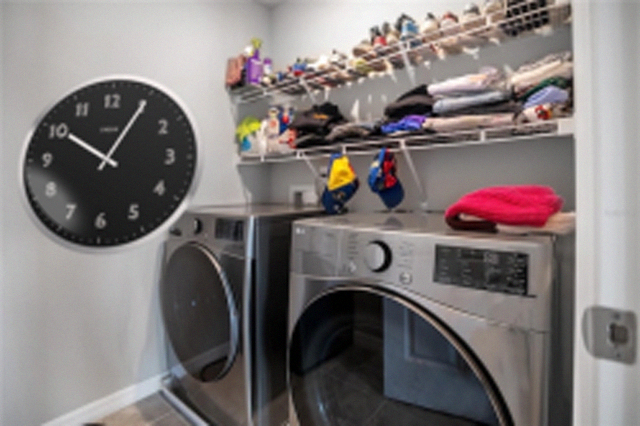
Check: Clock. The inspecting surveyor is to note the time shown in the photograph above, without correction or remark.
10:05
